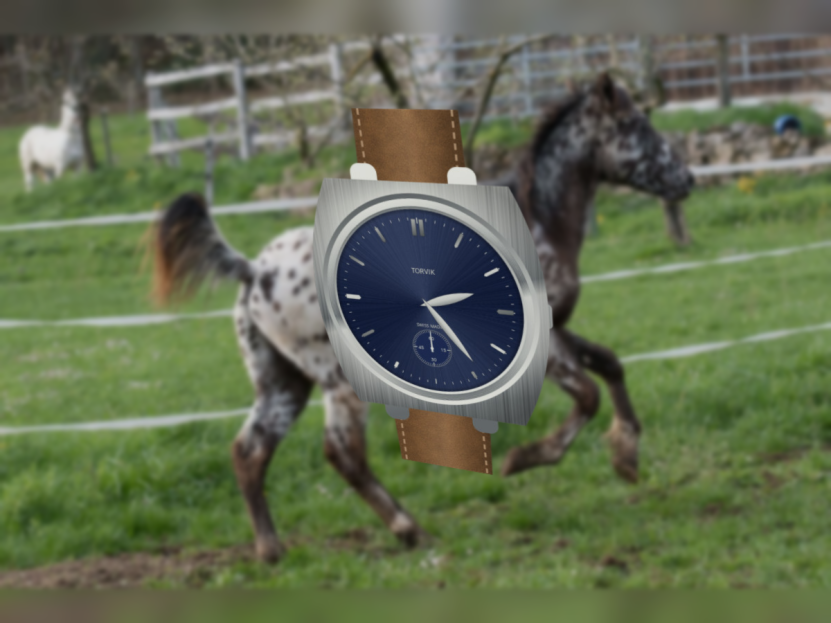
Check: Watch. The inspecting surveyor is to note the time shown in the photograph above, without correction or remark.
2:24
